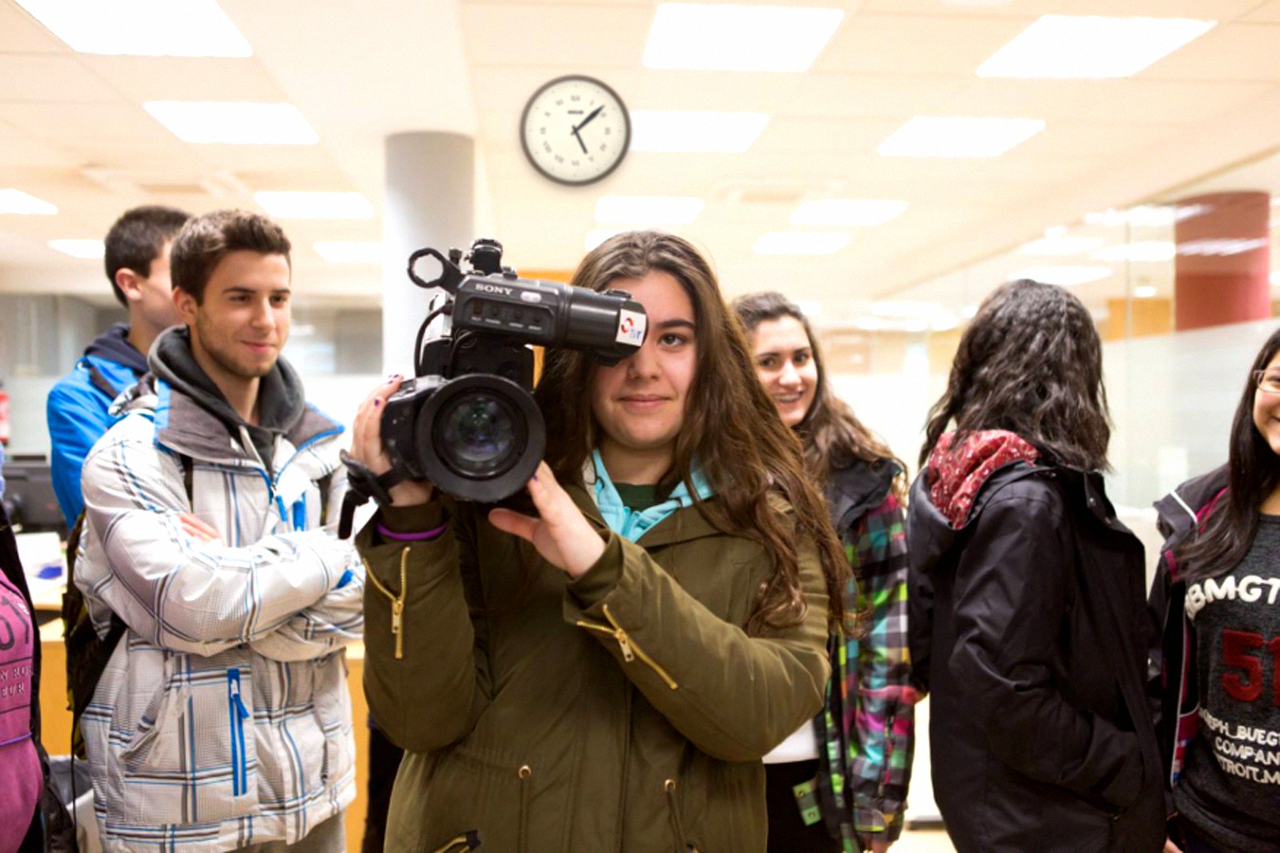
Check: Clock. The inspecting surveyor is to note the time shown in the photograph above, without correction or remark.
5:08
